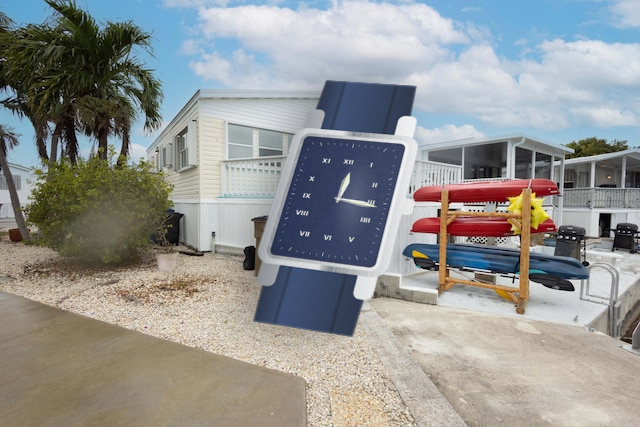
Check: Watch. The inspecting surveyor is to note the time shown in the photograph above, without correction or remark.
12:16
